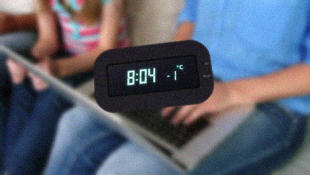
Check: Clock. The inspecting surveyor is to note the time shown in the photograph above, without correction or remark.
8:04
